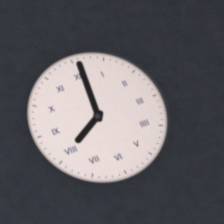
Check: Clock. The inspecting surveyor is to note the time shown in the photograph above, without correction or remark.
8:01
